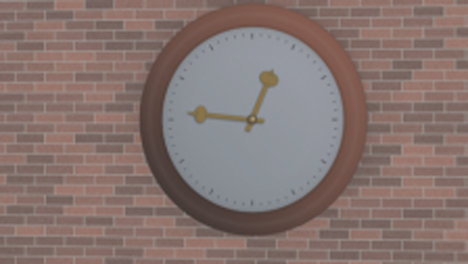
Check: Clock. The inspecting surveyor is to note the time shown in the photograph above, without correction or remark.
12:46
